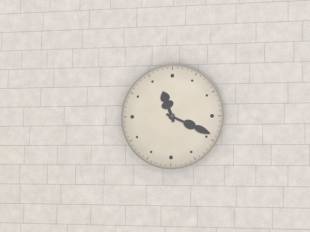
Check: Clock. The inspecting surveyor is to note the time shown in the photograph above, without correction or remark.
11:19
